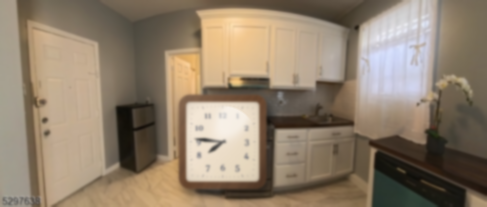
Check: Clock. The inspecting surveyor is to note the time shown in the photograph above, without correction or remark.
7:46
